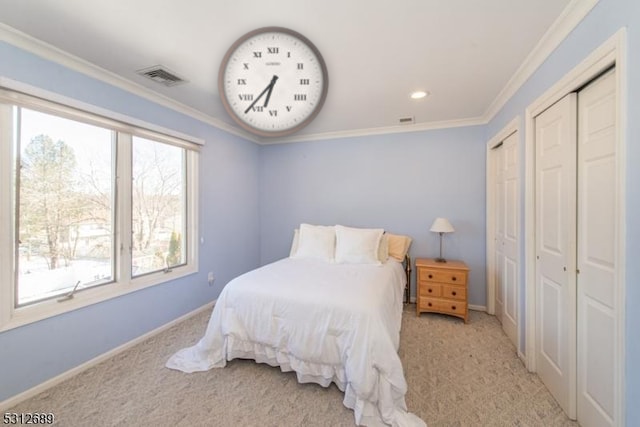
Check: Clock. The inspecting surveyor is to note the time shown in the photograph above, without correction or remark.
6:37
